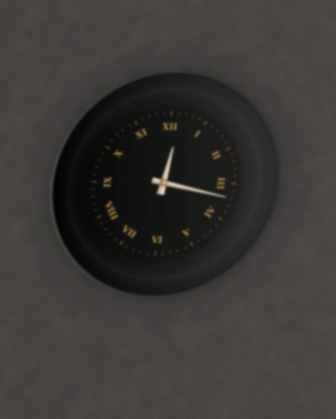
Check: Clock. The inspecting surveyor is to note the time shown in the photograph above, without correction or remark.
12:17
